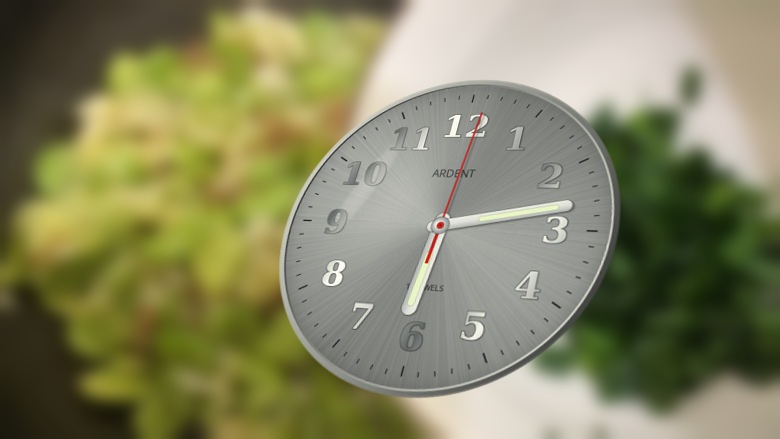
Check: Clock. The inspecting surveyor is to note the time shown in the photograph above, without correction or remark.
6:13:01
